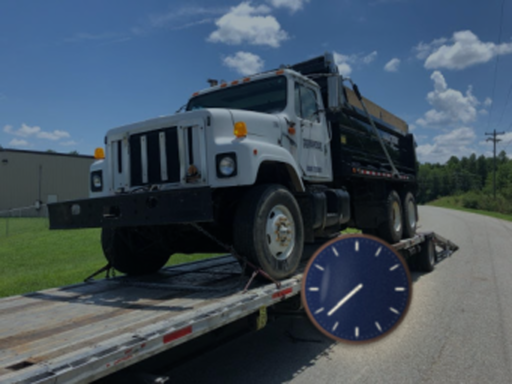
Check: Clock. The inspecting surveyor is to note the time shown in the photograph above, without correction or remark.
7:38
